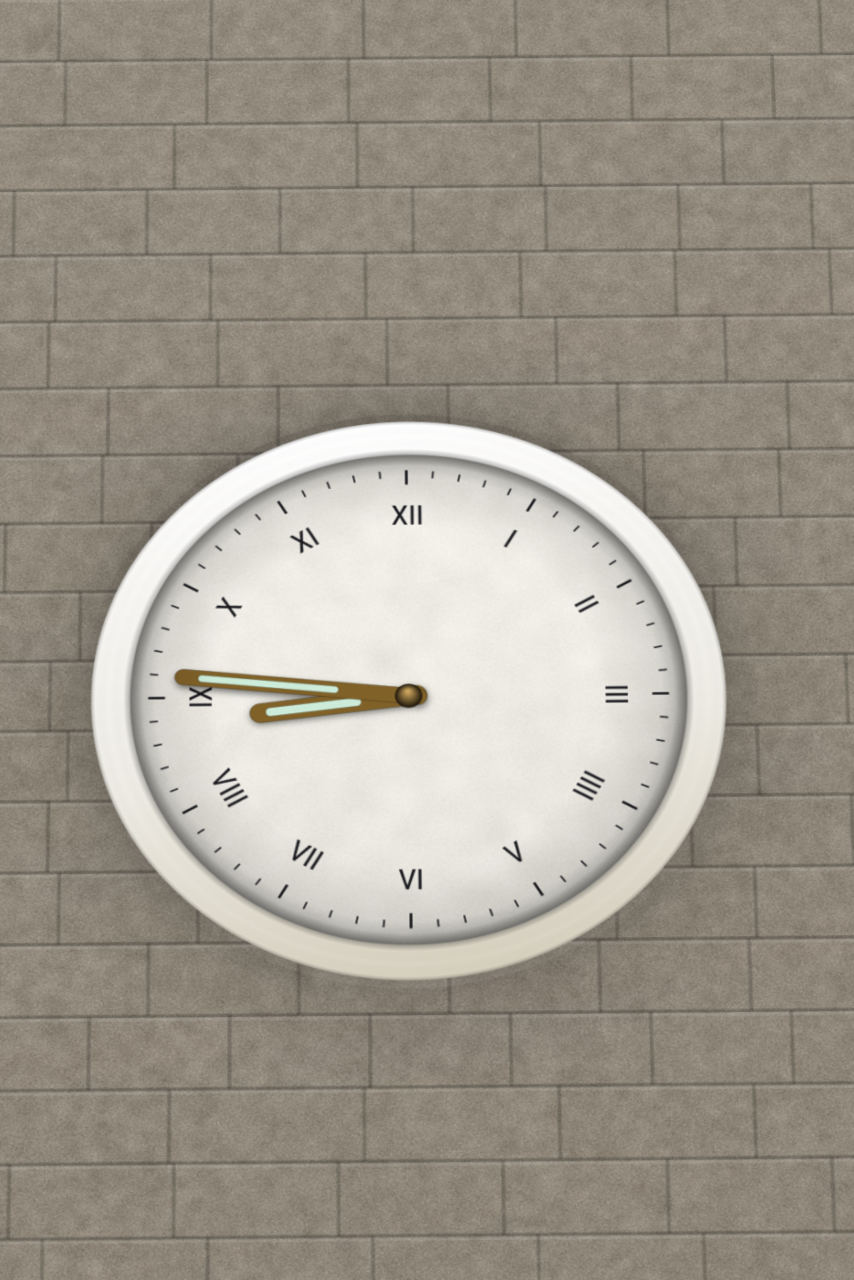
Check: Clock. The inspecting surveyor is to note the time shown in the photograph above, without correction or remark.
8:46
